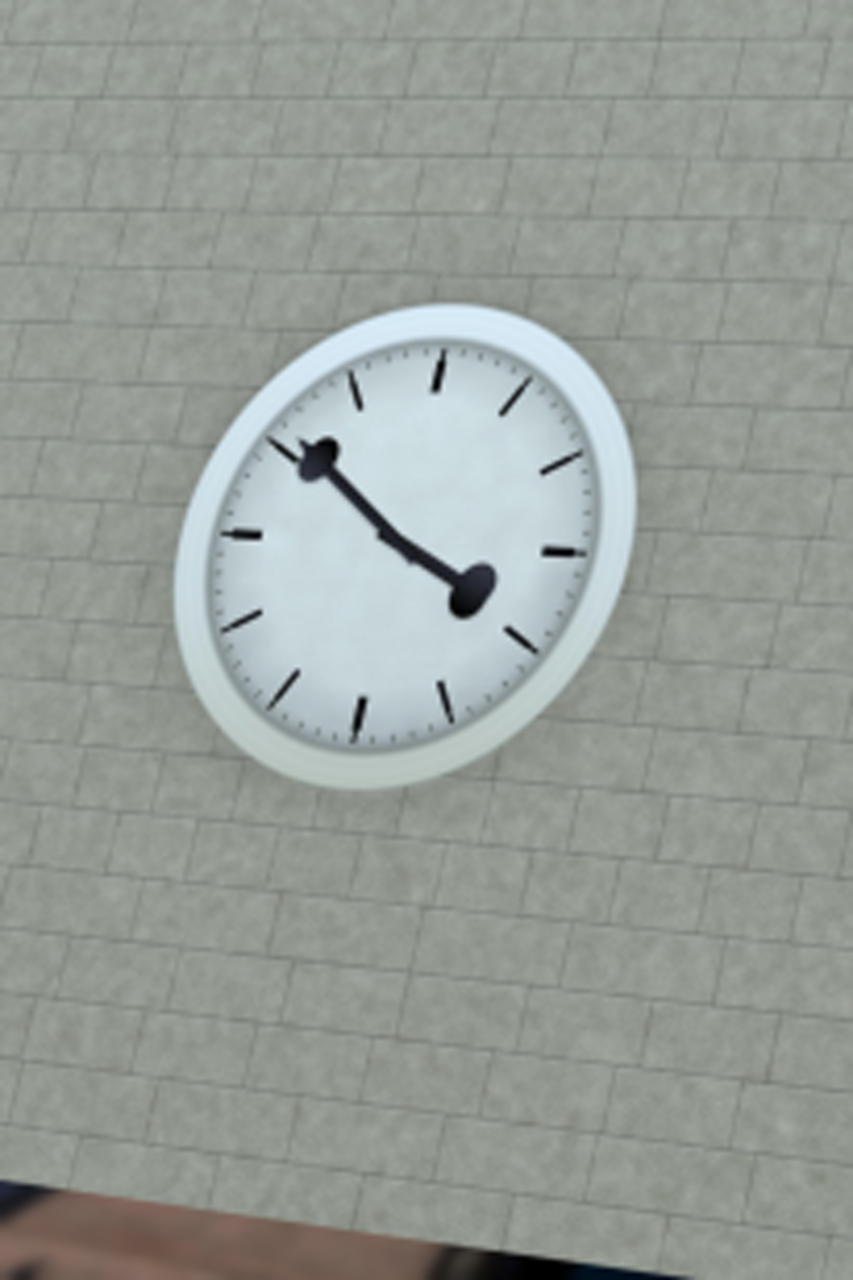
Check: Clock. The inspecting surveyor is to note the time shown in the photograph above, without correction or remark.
3:51
